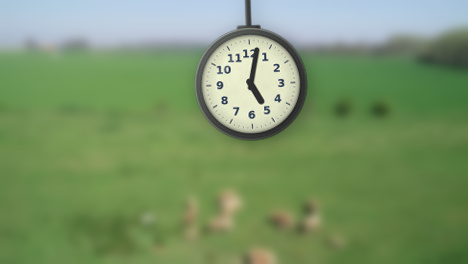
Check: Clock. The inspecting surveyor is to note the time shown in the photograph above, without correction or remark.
5:02
